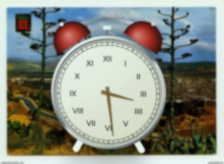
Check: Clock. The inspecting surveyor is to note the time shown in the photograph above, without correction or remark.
3:29
